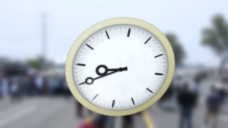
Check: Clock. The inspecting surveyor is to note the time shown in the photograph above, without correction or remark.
8:40
